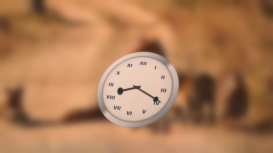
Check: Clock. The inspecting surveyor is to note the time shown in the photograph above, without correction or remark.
8:19
